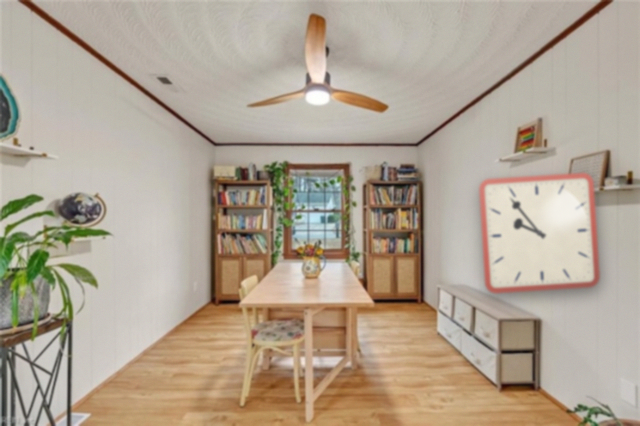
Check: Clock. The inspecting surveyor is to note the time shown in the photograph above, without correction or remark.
9:54
